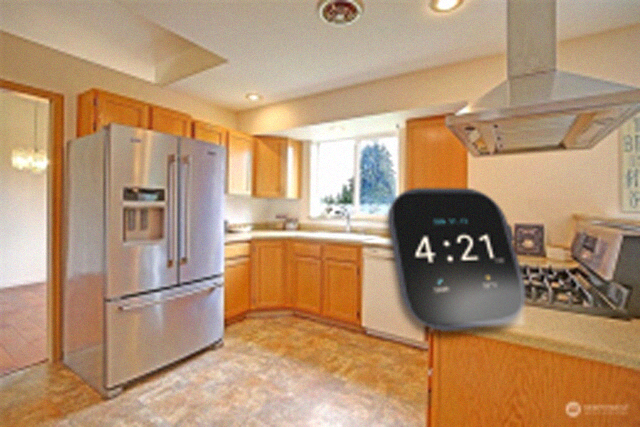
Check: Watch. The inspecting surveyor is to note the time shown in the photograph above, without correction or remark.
4:21
